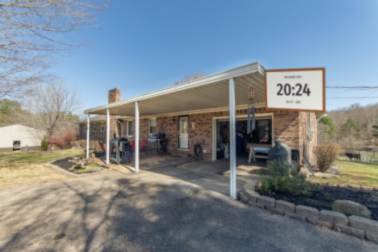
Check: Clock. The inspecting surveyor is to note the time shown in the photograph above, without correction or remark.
20:24
